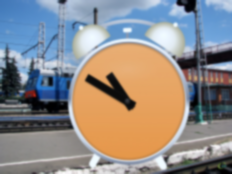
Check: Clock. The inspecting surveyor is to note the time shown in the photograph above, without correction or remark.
10:50
